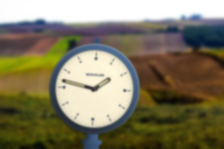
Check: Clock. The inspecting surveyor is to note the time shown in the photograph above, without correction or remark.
1:47
